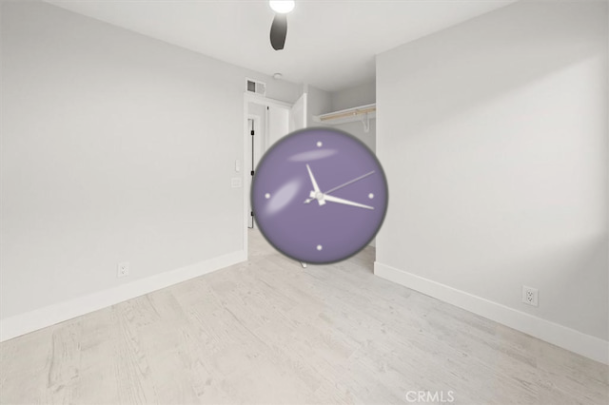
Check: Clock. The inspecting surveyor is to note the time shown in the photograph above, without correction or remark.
11:17:11
